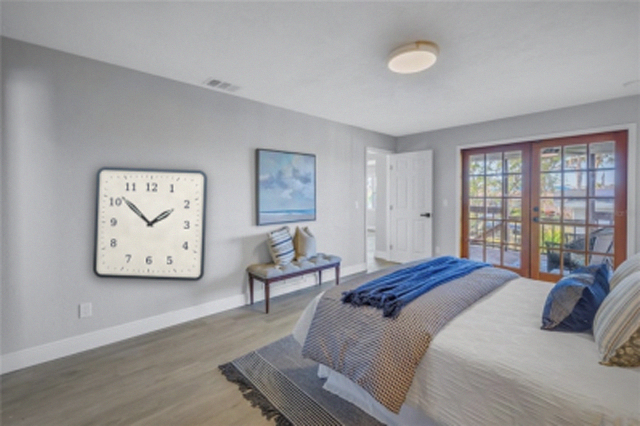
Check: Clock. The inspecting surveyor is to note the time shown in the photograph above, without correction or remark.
1:52
